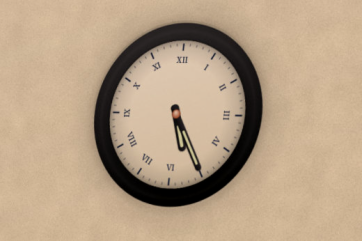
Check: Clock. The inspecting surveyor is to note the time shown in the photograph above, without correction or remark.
5:25
